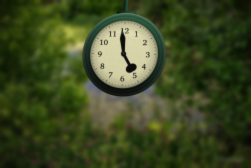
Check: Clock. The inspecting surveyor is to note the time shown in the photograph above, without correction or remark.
4:59
